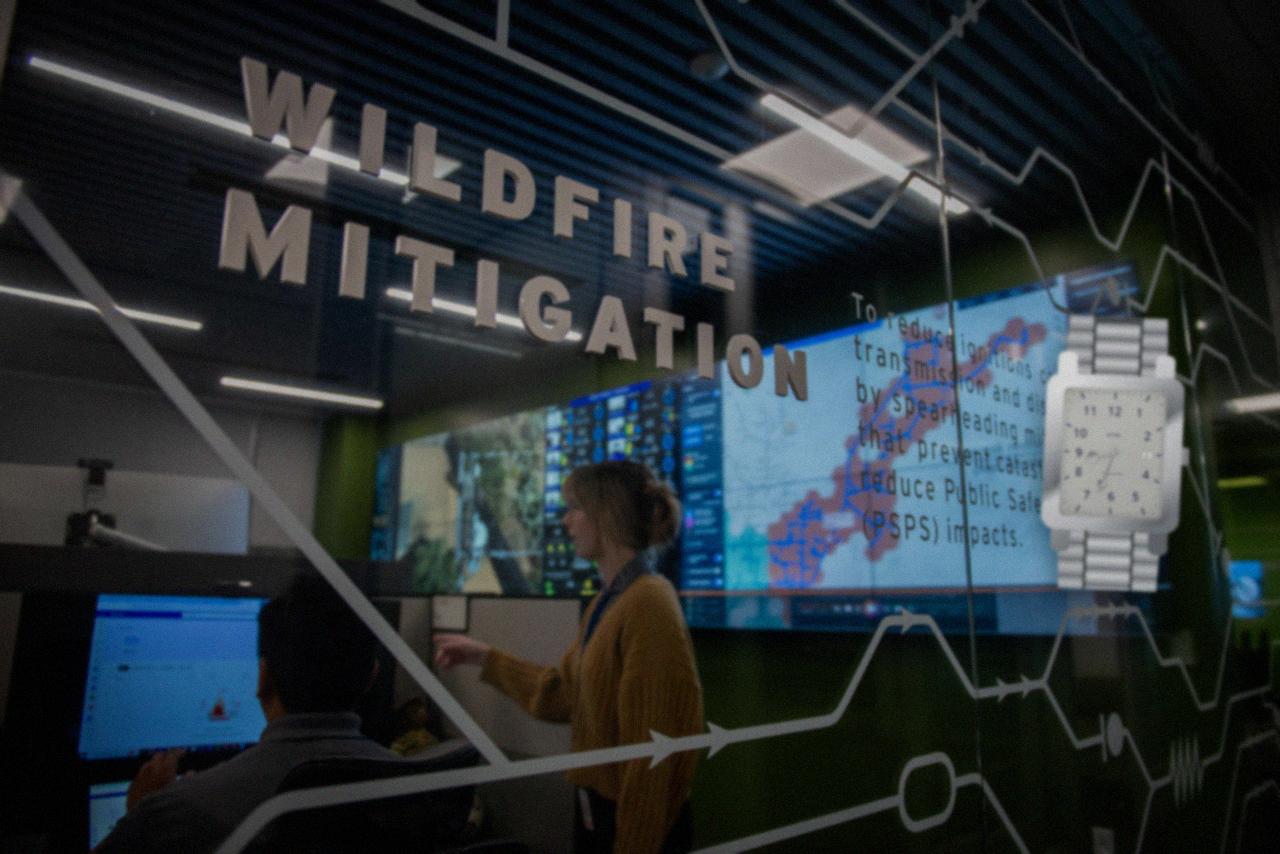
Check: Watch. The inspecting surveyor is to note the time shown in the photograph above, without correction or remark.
8:33
